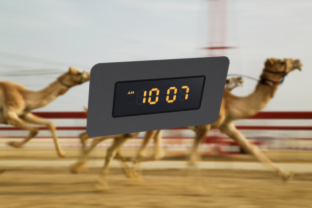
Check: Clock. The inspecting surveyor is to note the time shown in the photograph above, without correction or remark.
10:07
